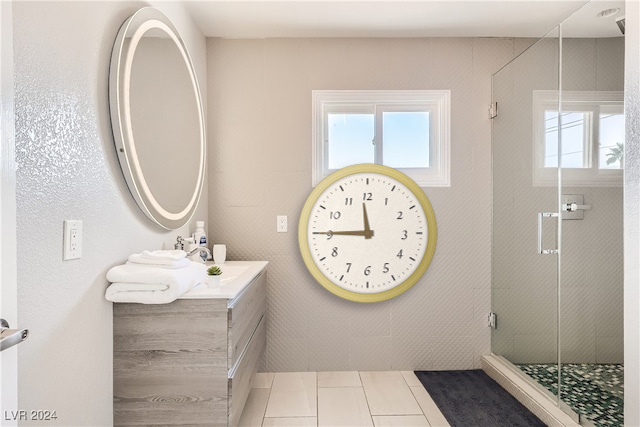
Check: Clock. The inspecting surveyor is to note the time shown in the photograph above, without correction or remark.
11:45
